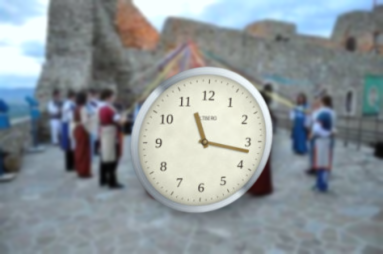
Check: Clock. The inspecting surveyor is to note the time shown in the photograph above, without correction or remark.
11:17
